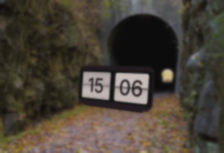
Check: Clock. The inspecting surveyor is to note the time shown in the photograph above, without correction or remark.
15:06
